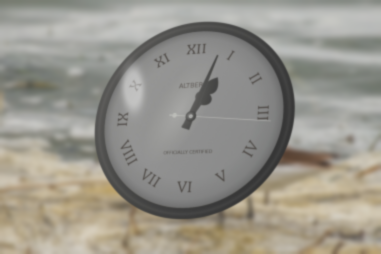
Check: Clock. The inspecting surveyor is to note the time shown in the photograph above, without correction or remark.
1:03:16
